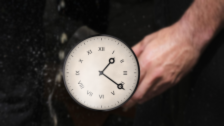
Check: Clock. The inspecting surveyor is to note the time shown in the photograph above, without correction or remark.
1:21
